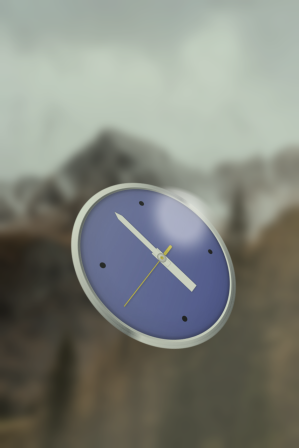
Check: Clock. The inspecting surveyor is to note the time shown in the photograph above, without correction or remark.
4:54:39
